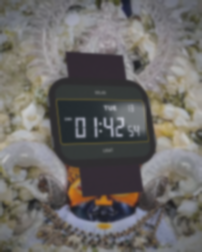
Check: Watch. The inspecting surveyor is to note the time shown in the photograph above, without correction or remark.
1:42
